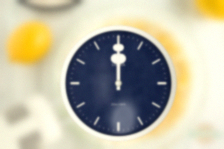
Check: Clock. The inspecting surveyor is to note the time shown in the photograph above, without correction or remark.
12:00
